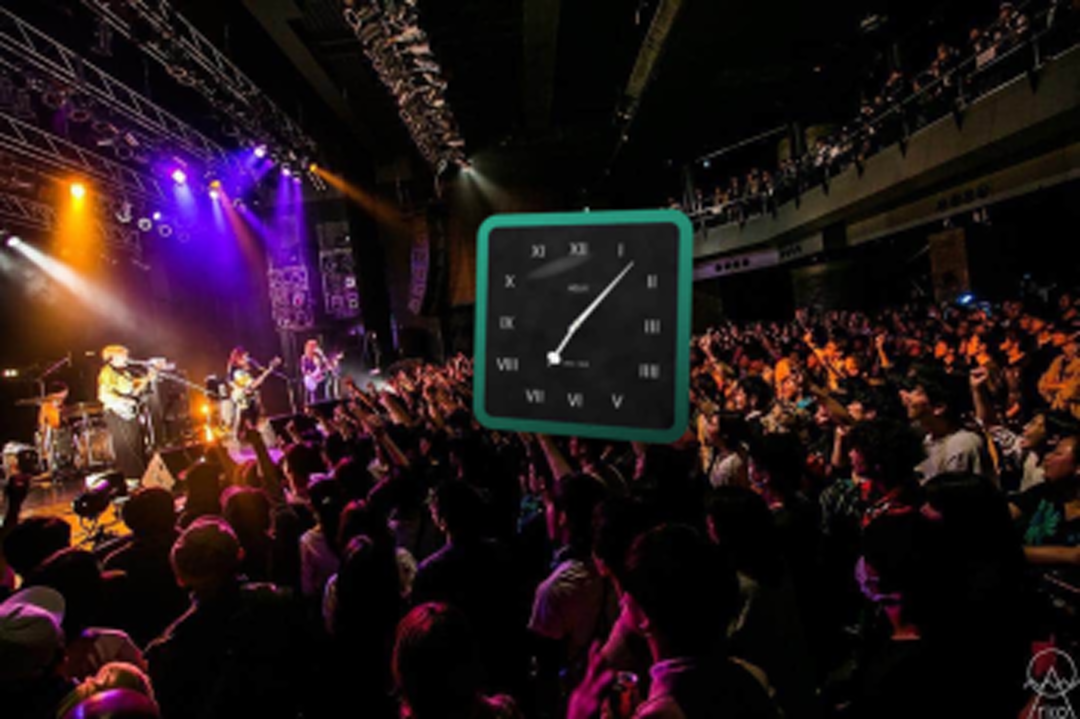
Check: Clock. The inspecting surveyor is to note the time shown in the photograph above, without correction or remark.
7:07
